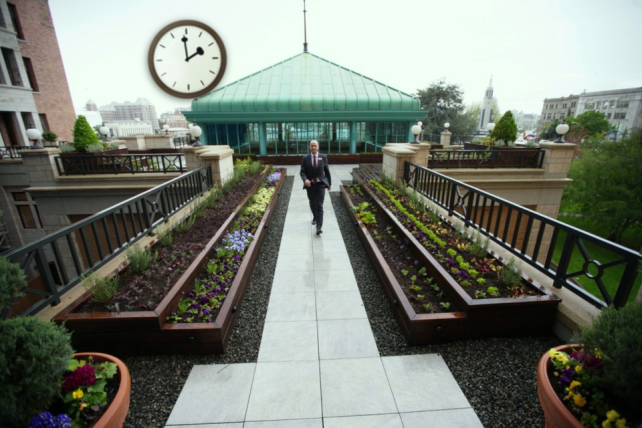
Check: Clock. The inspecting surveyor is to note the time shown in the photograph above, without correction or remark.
1:59
